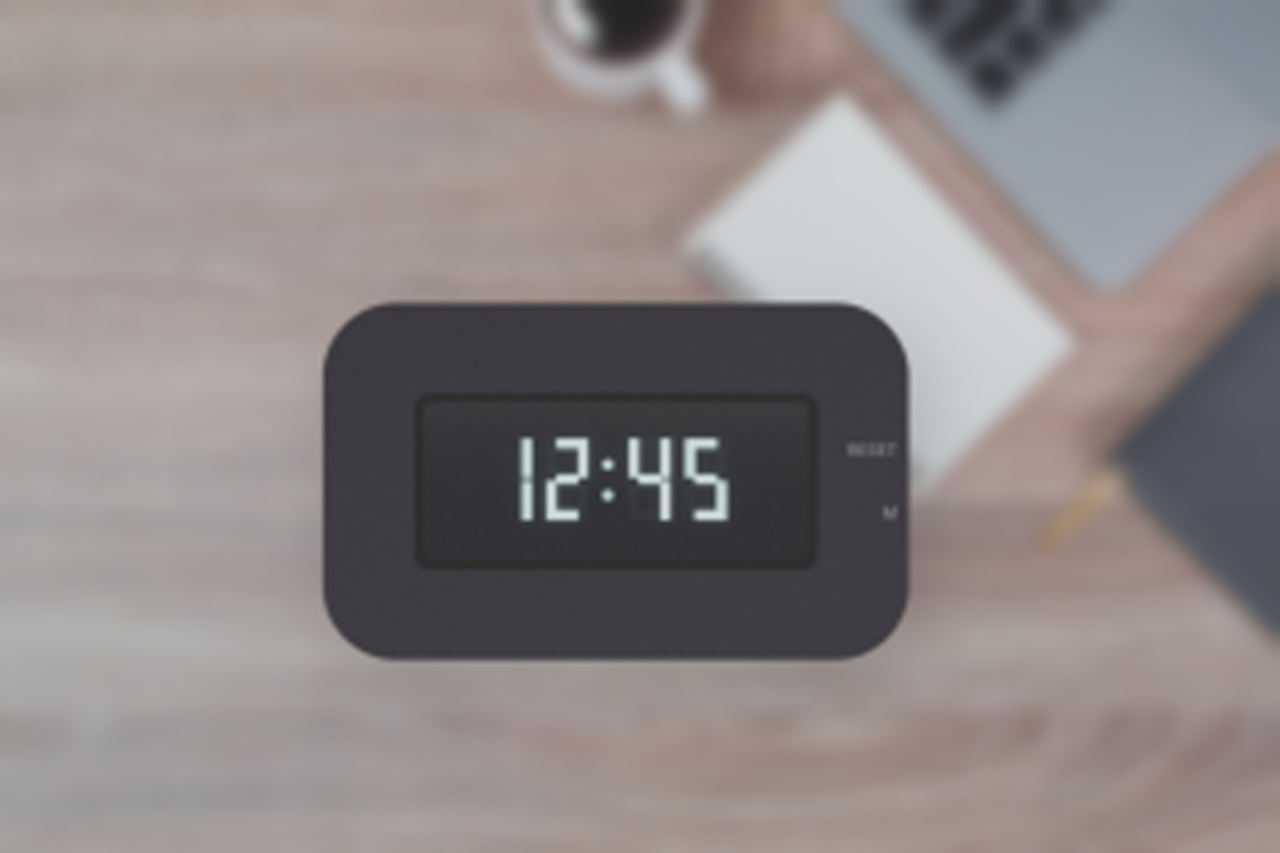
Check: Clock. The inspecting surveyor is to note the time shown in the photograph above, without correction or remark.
12:45
